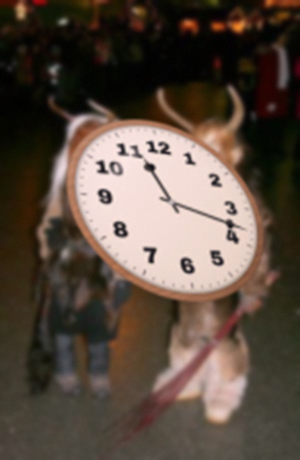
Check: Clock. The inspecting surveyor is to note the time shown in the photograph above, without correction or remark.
11:18
